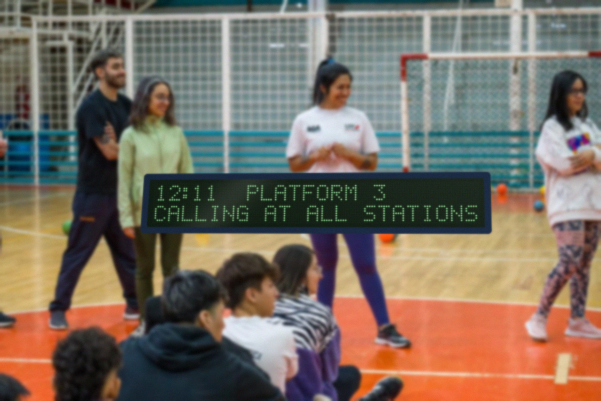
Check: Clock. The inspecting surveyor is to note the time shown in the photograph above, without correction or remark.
12:11
